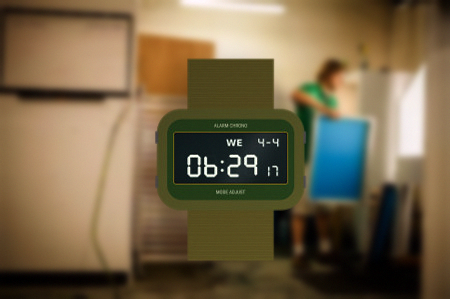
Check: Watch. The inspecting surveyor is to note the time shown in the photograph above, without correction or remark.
6:29:17
